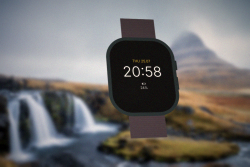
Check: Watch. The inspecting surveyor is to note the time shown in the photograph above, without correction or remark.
20:58
